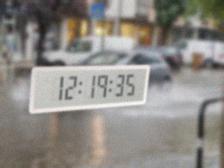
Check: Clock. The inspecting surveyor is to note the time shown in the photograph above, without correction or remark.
12:19:35
